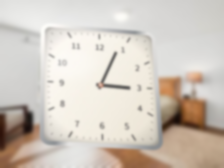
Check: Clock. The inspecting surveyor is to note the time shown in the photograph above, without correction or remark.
3:04
